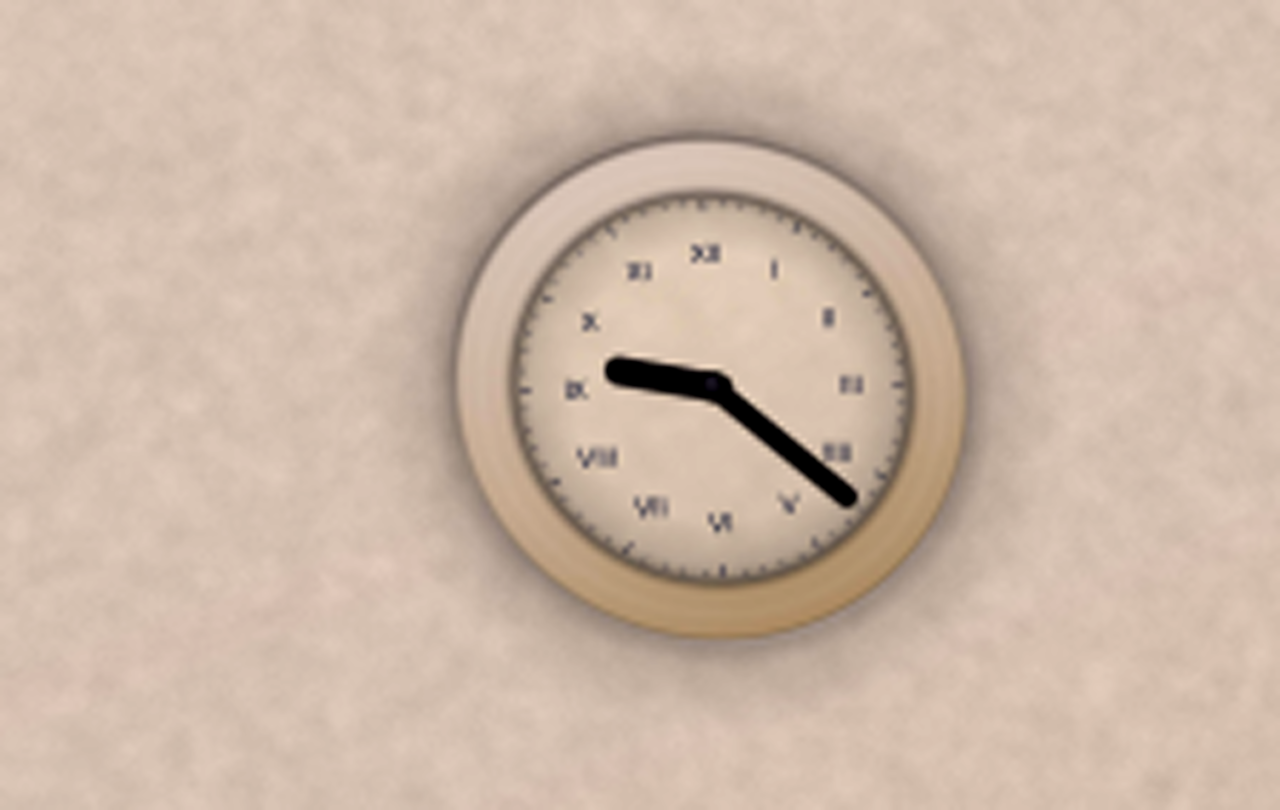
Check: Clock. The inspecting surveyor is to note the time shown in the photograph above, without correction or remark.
9:22
